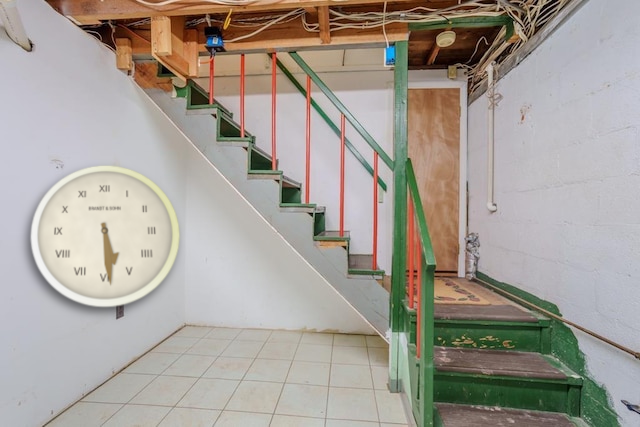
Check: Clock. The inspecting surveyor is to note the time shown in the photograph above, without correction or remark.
5:29
